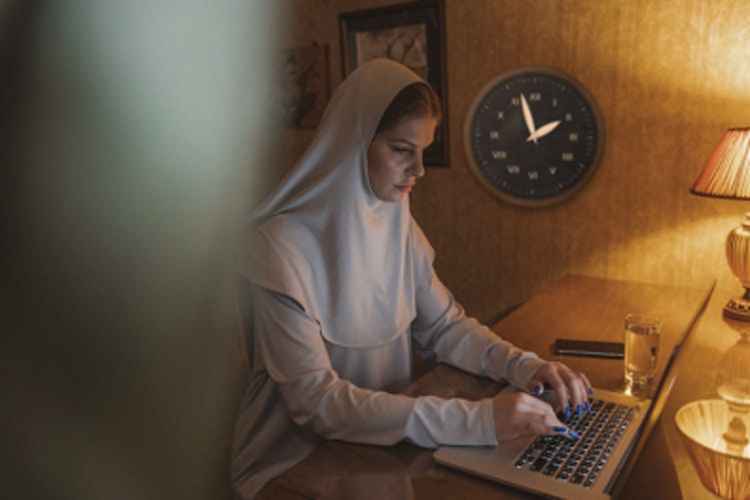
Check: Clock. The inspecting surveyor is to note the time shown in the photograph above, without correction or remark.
1:57
